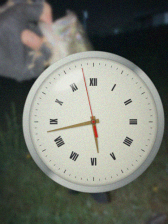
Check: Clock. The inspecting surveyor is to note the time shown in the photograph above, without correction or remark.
5:42:58
